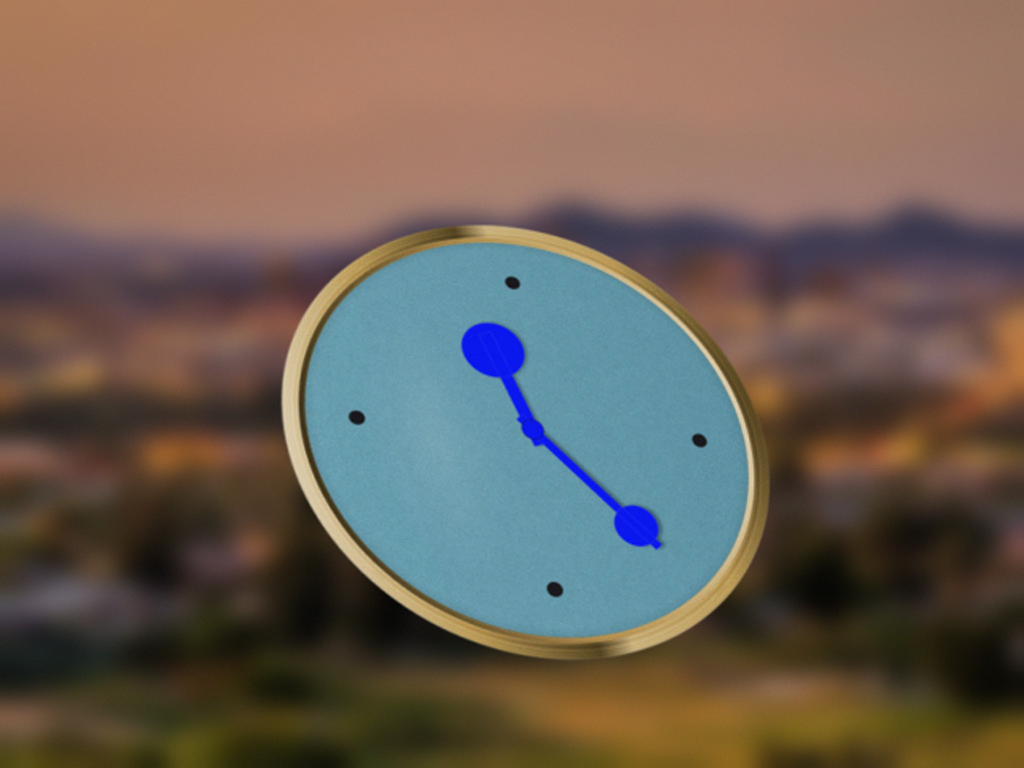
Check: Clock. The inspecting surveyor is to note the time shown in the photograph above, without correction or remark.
11:23
